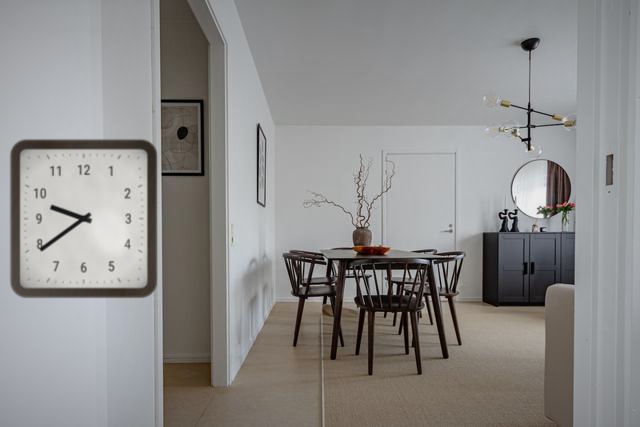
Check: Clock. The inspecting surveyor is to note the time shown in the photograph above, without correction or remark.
9:39
